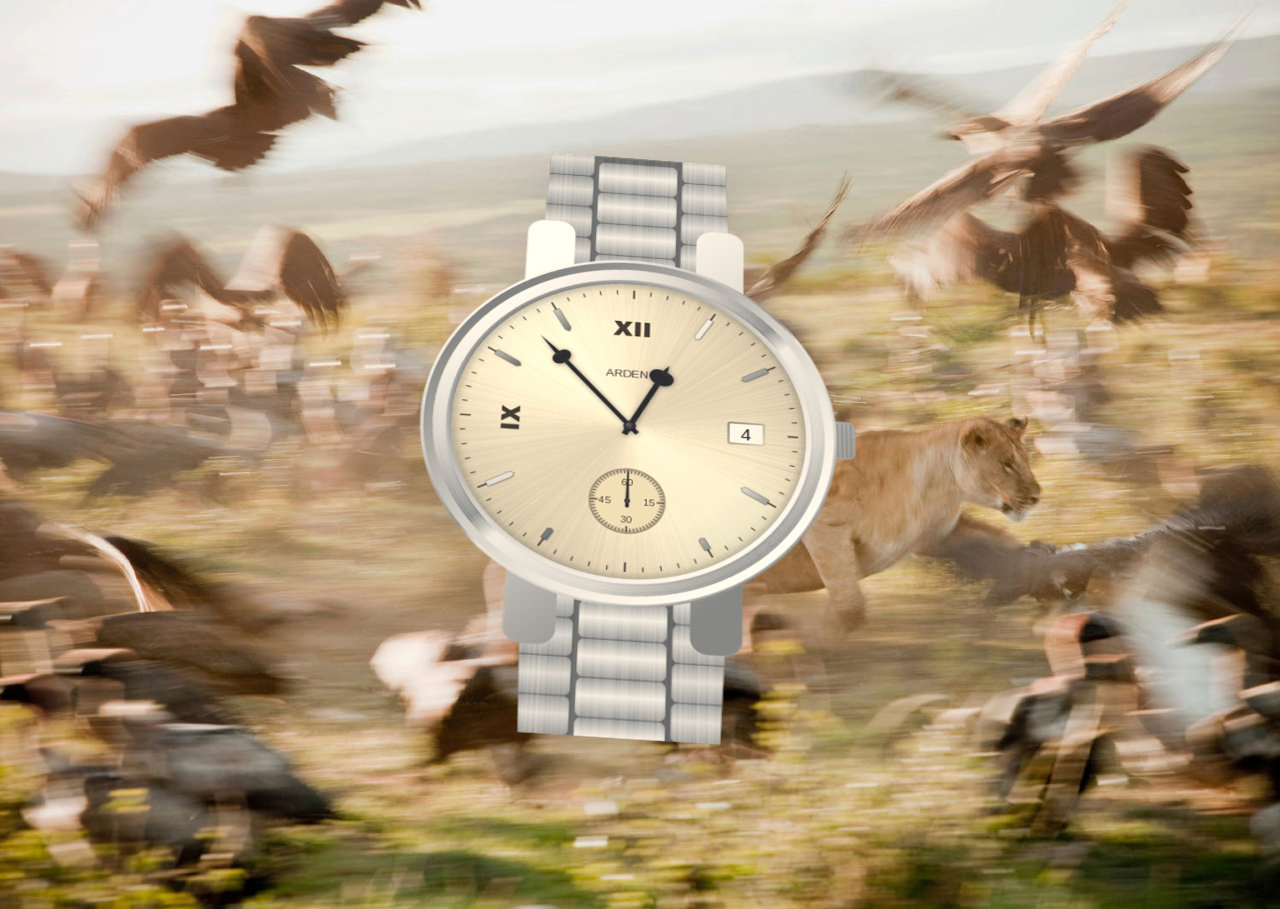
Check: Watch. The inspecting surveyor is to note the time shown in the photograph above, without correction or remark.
12:53:00
